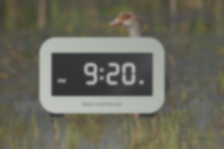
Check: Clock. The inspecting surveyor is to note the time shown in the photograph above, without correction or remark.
9:20
